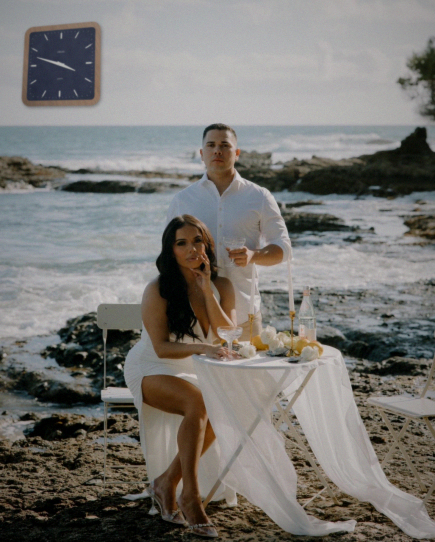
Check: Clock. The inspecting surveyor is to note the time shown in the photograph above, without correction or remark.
3:48
